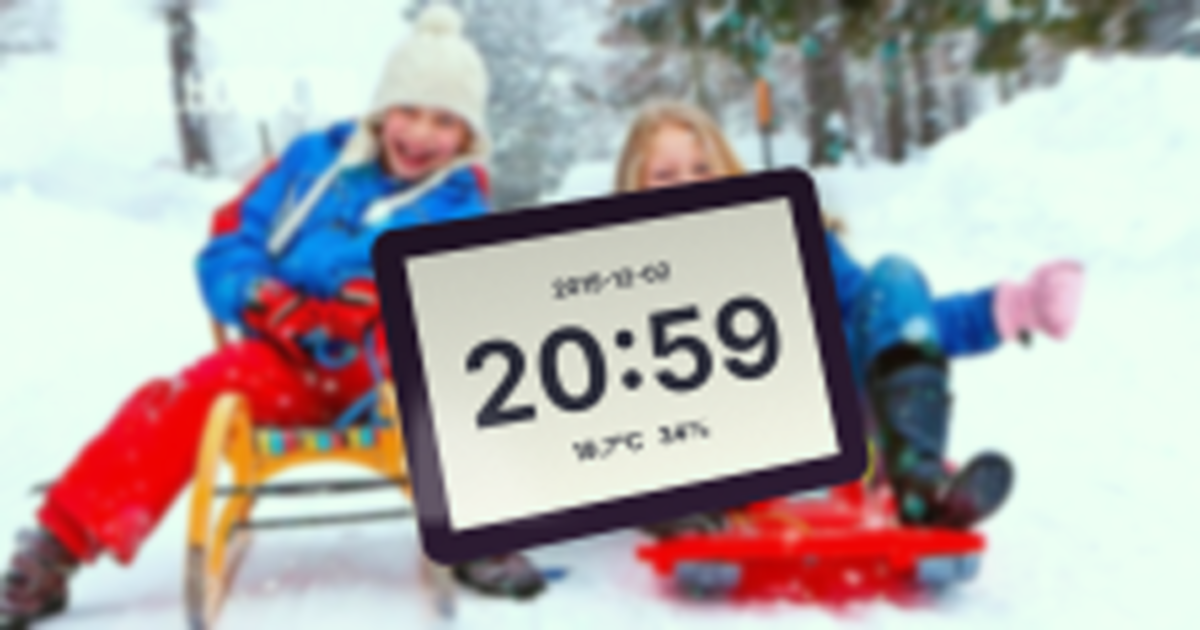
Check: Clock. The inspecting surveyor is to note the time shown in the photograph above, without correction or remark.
20:59
